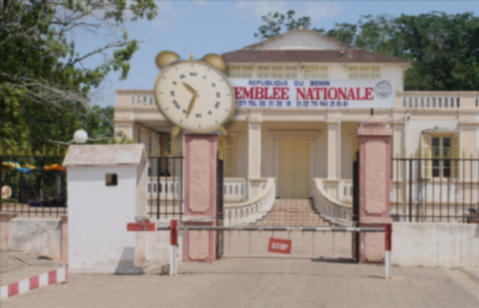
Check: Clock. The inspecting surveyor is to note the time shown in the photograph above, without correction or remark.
10:34
